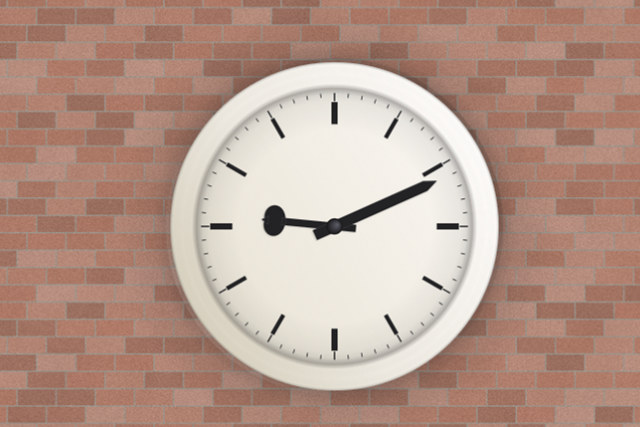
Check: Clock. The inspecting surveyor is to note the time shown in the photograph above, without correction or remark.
9:11
